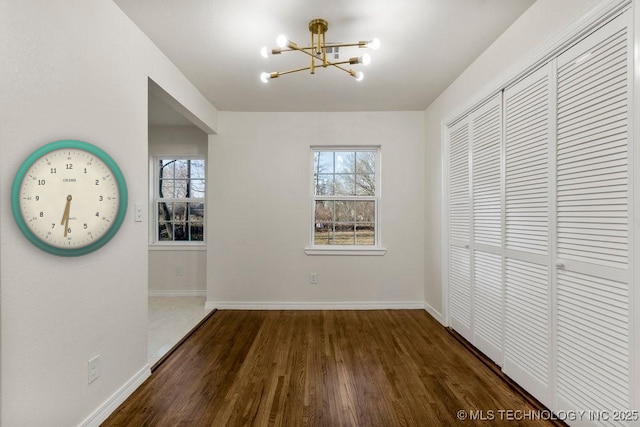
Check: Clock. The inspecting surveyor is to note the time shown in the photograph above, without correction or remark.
6:31
